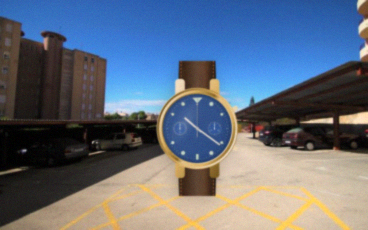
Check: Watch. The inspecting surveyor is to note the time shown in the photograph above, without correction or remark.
10:21
